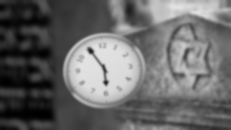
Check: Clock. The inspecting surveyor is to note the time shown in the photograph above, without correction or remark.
5:55
